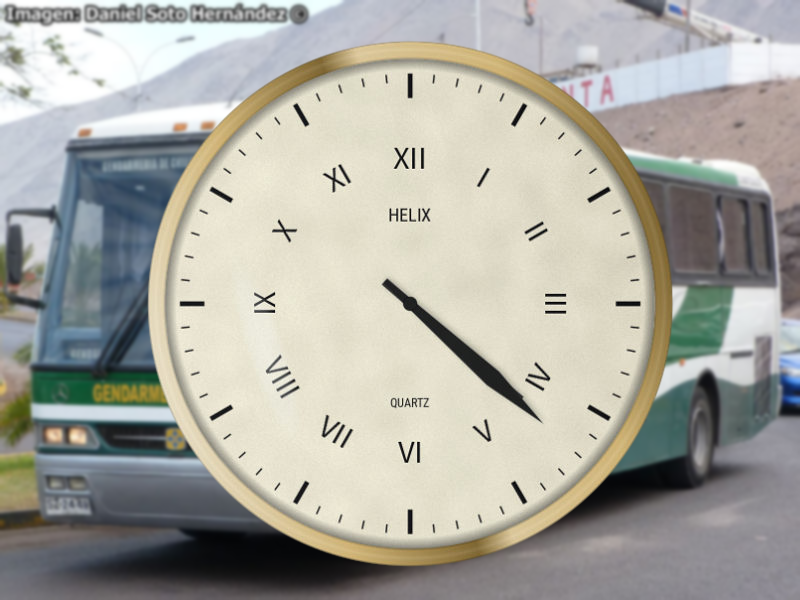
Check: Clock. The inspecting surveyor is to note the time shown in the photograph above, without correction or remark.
4:22
